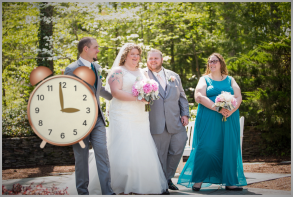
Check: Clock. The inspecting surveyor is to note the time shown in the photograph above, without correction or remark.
2:59
